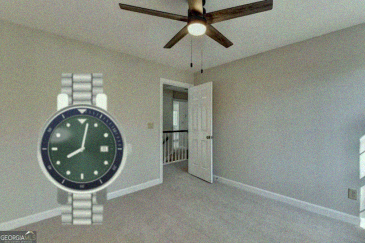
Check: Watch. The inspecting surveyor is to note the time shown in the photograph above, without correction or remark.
8:02
